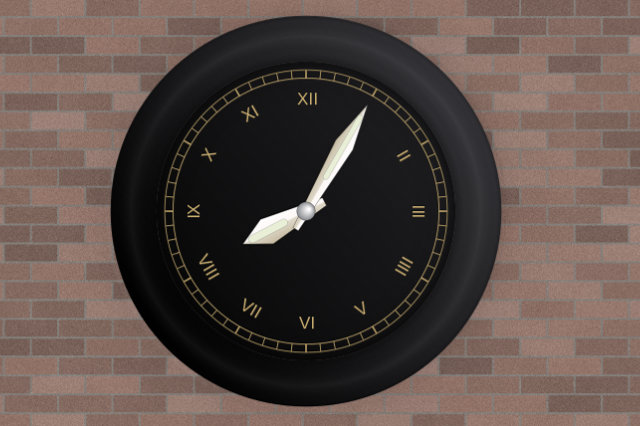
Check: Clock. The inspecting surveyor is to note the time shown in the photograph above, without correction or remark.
8:05
